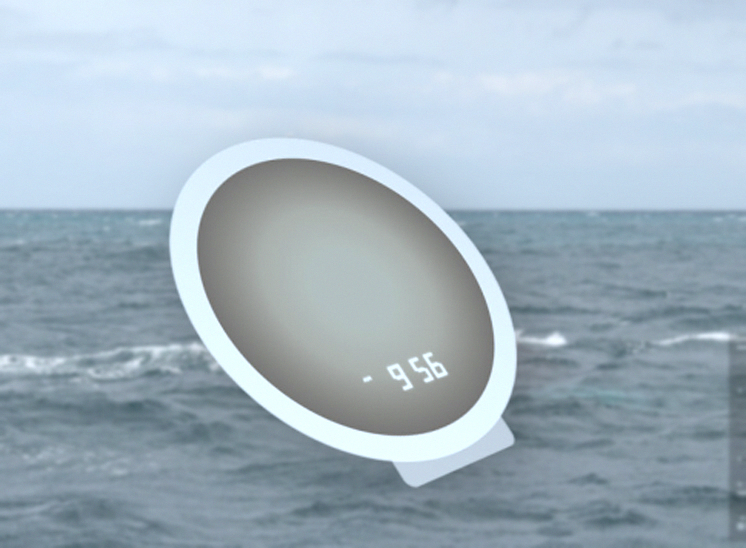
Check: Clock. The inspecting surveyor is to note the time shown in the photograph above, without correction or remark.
9:56
